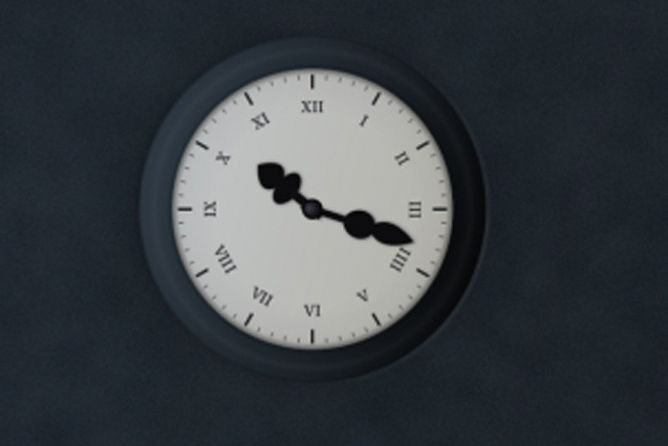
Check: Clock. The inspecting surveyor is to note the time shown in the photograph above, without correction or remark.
10:18
